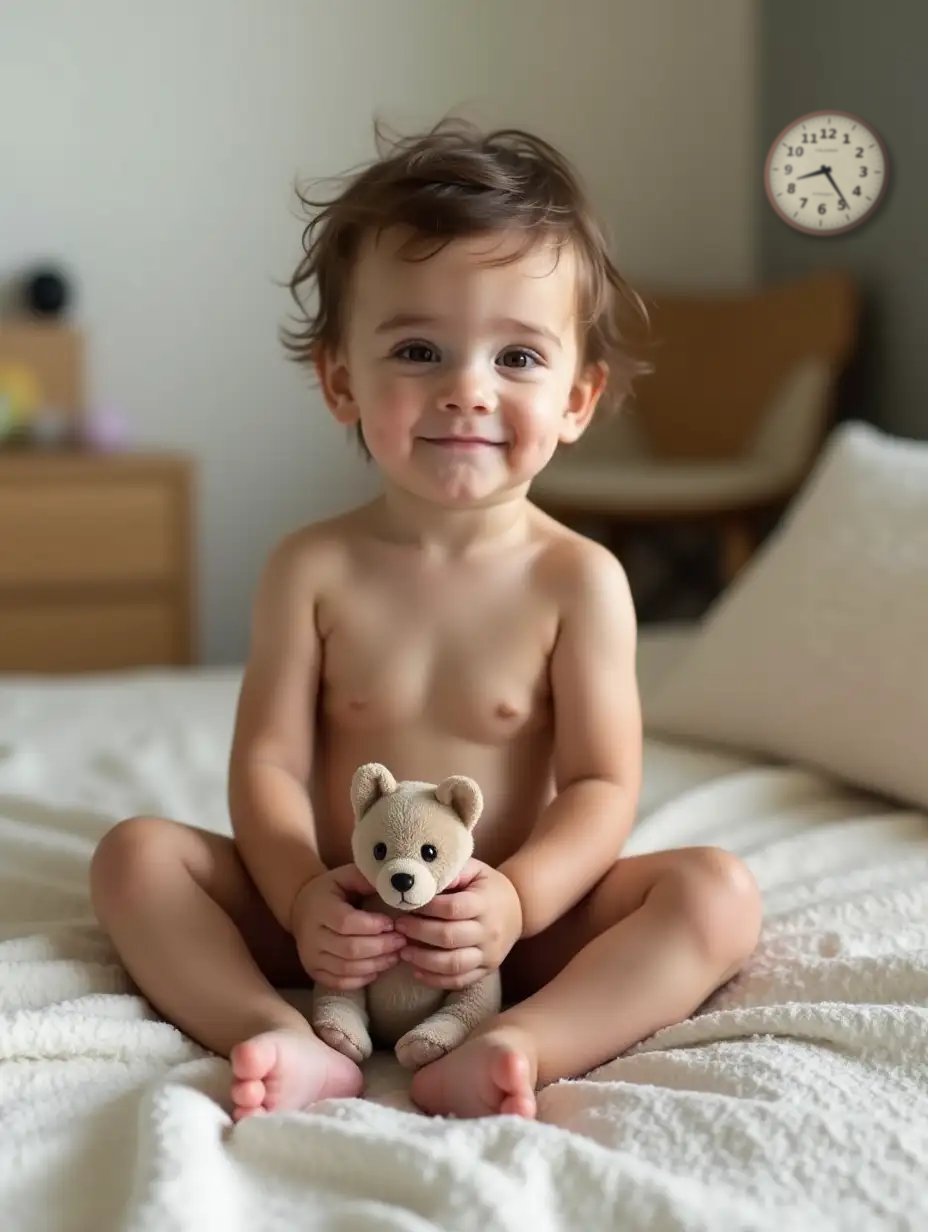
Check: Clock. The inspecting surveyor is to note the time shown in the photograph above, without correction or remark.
8:24
